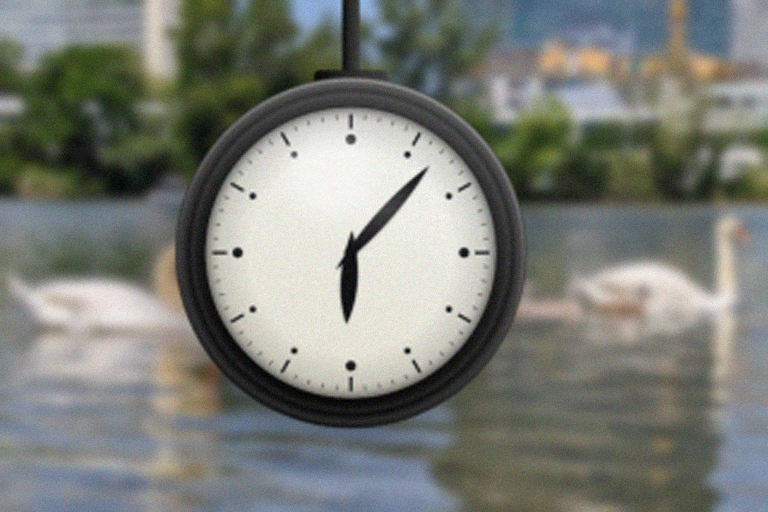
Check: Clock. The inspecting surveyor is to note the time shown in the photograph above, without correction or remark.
6:07
